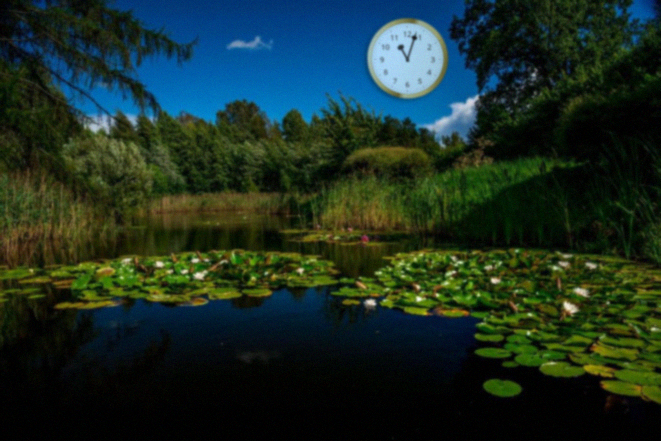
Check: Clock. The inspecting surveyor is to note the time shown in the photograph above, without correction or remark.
11:03
